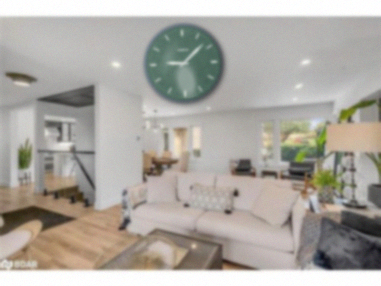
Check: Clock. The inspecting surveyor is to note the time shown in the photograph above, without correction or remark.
9:08
